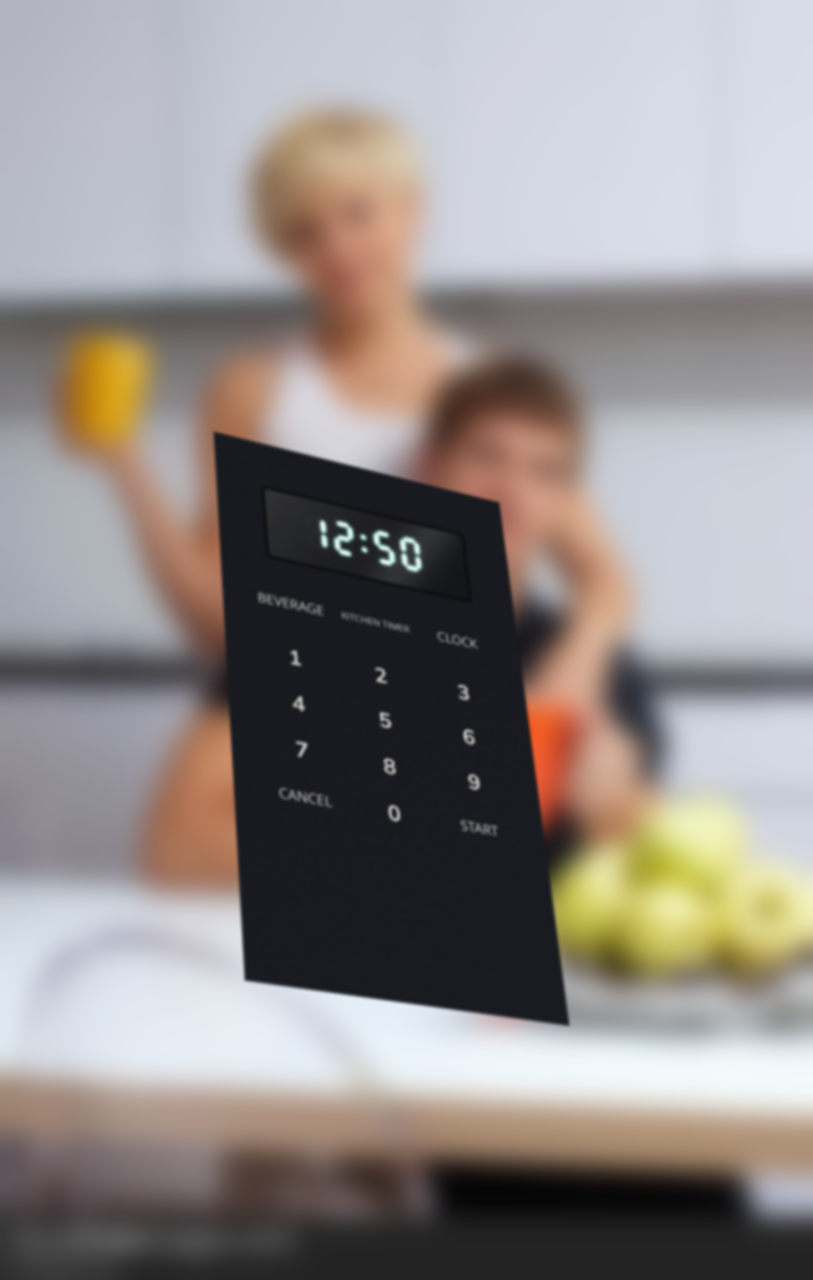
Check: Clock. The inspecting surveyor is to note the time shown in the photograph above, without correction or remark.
12:50
